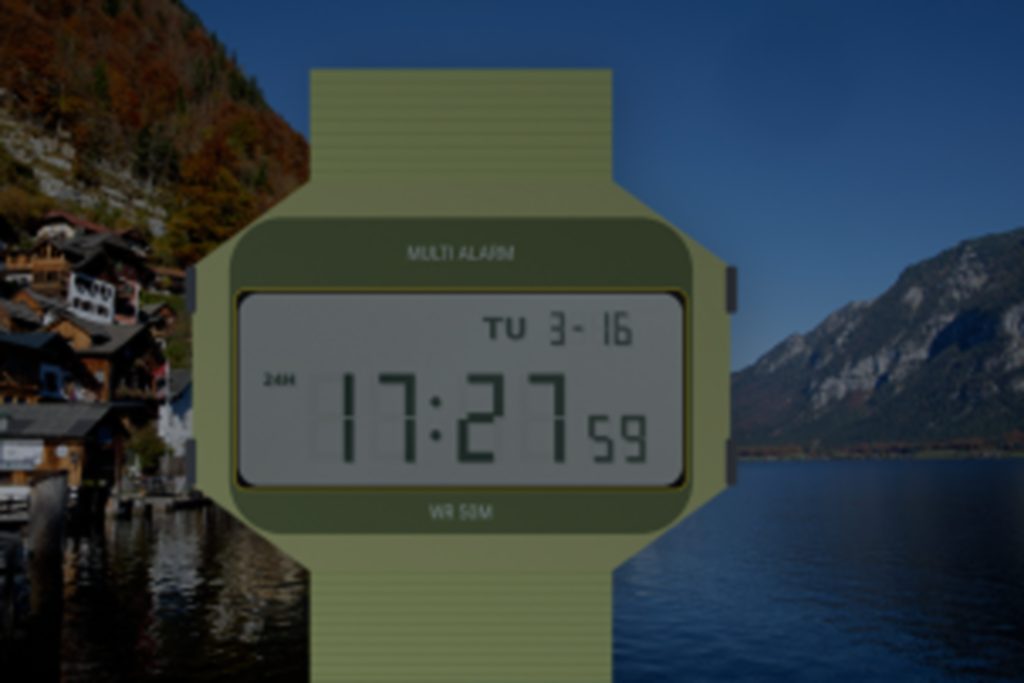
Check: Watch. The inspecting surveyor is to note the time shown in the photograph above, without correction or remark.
17:27:59
